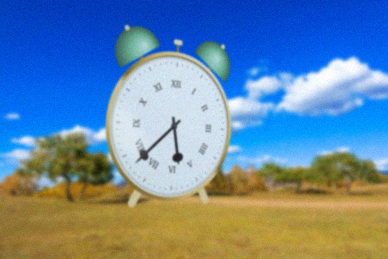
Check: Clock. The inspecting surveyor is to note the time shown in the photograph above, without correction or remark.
5:38
